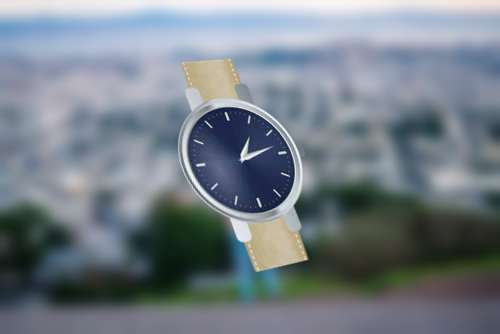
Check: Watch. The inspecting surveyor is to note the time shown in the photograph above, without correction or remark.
1:13
